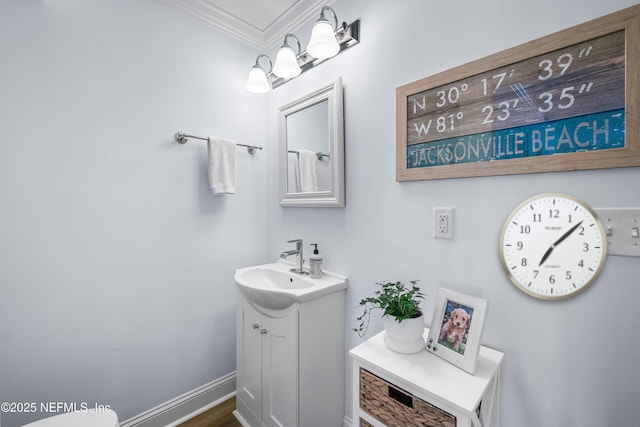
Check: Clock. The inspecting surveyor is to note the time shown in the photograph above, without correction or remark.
7:08
